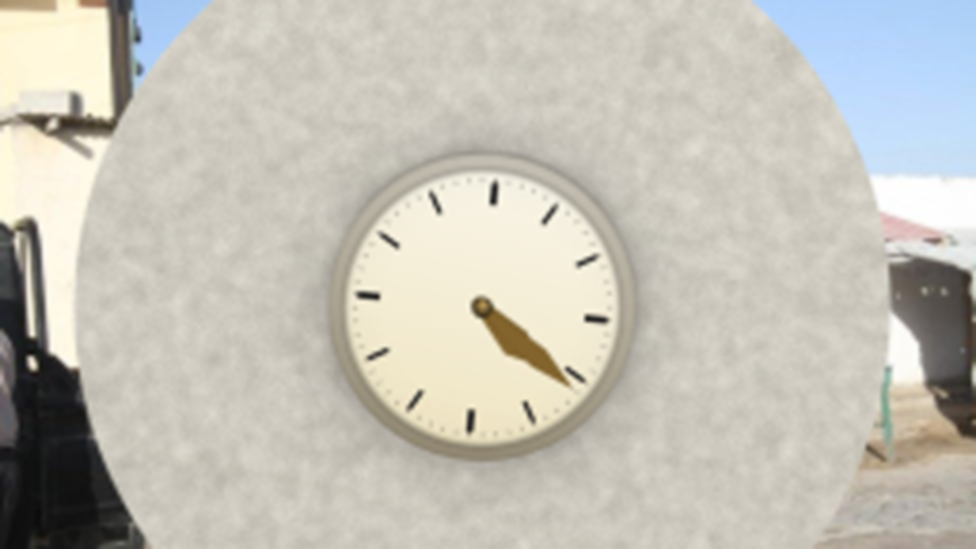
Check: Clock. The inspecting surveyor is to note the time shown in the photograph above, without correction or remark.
4:21
